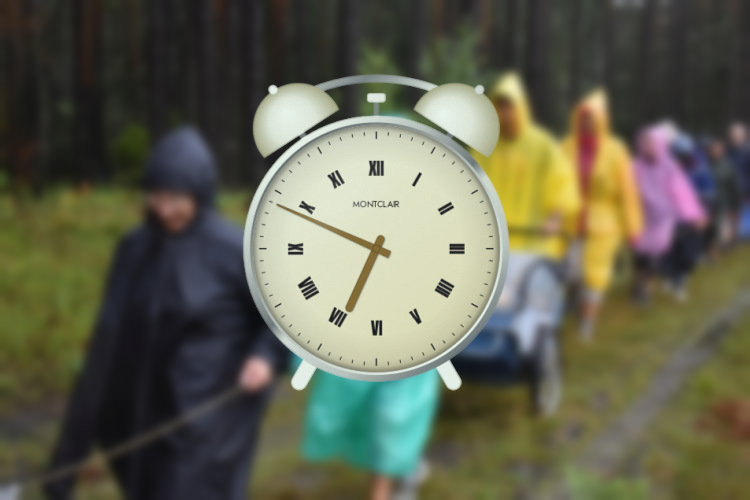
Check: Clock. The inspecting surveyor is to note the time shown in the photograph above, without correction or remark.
6:49
